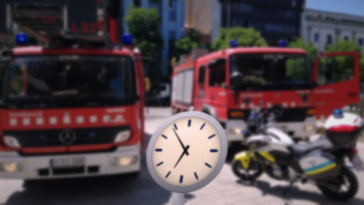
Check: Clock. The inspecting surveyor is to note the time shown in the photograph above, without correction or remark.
6:54
